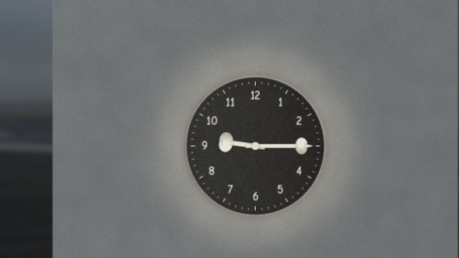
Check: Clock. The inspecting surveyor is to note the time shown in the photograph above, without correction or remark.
9:15
